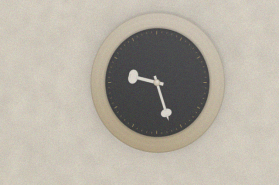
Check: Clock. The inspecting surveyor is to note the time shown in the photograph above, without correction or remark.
9:27
